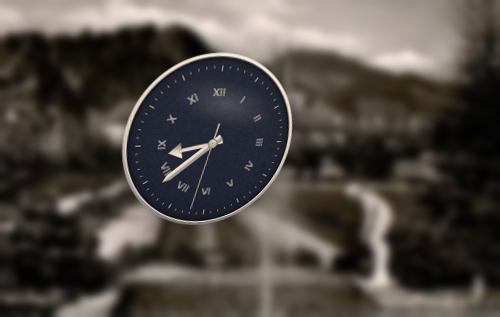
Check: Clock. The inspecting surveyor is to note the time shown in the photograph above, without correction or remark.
8:38:32
